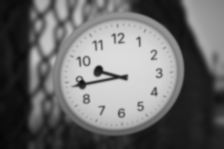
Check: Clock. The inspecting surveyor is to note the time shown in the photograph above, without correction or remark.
9:44
